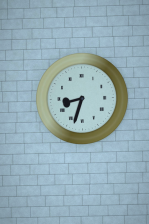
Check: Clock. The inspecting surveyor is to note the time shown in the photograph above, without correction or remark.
8:33
